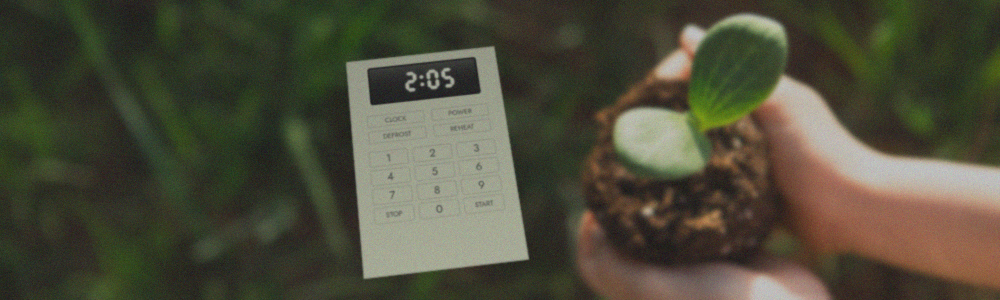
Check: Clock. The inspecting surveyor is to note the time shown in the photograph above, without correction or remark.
2:05
